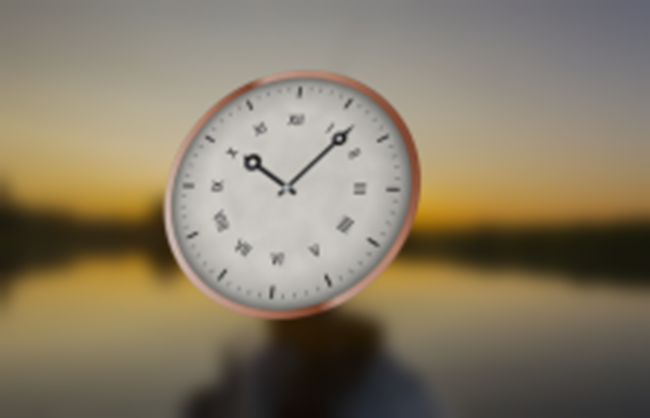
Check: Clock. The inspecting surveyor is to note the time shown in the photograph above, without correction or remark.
10:07
